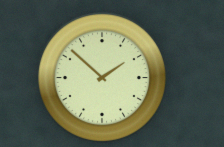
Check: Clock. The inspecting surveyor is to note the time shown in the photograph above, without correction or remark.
1:52
